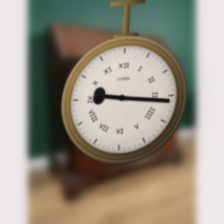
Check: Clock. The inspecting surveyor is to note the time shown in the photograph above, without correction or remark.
9:16
